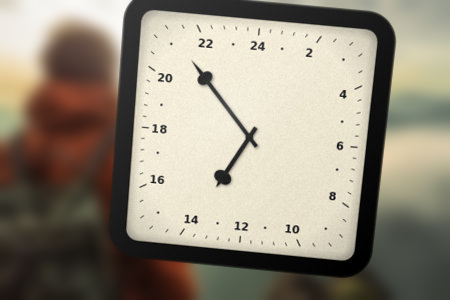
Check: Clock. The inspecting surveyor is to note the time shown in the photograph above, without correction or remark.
13:53
